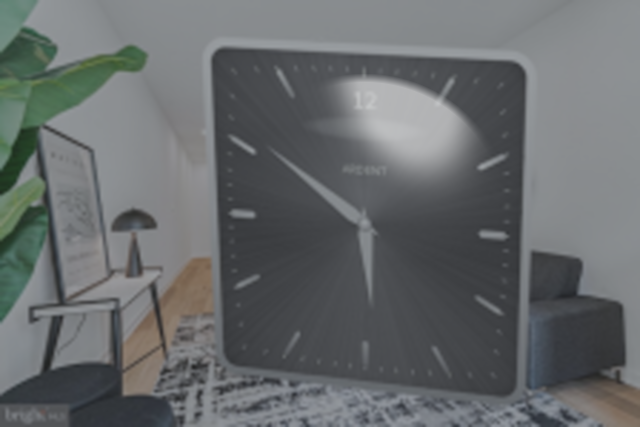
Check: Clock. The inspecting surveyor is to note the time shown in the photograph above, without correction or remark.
5:51
